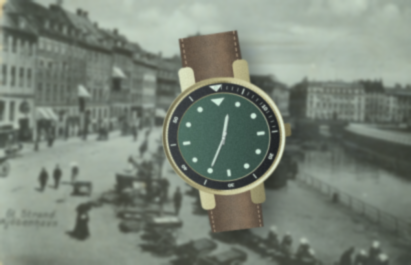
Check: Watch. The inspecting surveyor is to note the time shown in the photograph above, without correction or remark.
12:35
